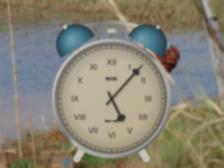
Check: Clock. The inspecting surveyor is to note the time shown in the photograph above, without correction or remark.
5:07
